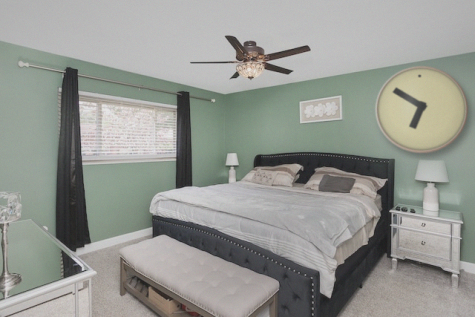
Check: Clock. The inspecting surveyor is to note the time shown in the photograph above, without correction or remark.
6:51
